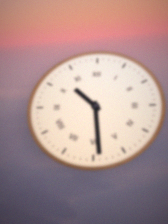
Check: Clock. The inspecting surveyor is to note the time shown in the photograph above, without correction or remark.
10:29
